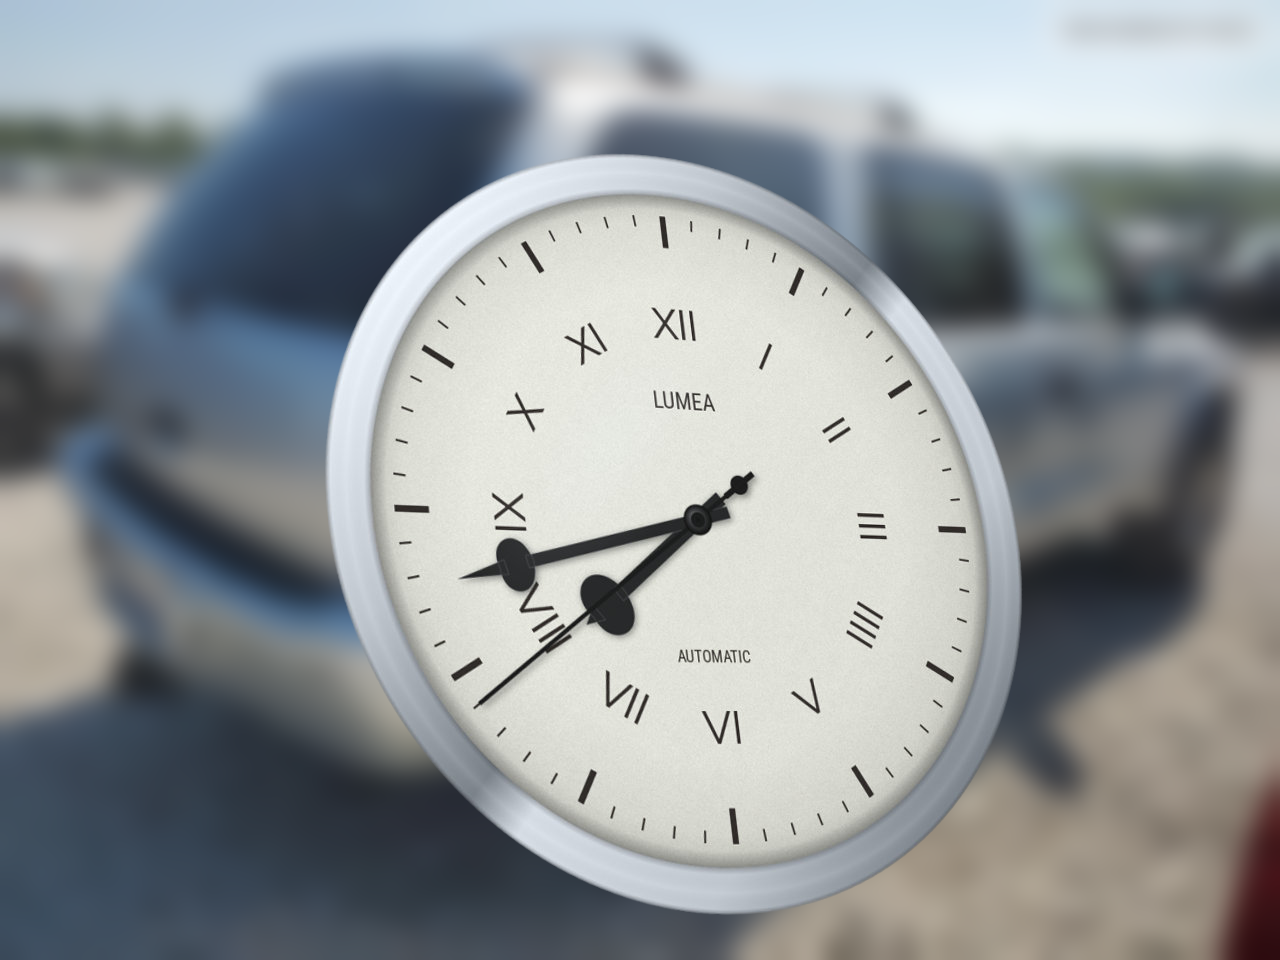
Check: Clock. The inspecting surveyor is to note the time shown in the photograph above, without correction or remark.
7:42:39
